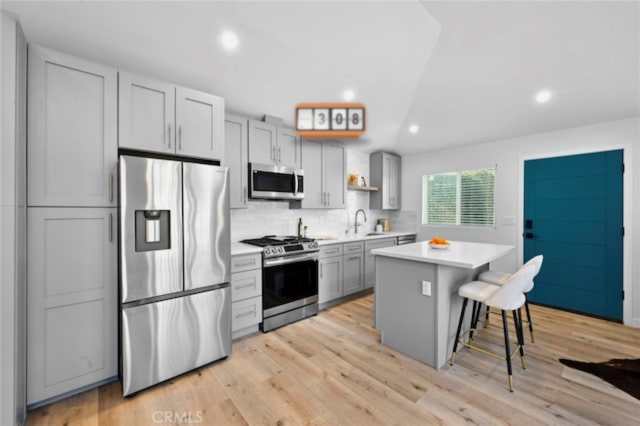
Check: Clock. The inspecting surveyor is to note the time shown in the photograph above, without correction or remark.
3:08
